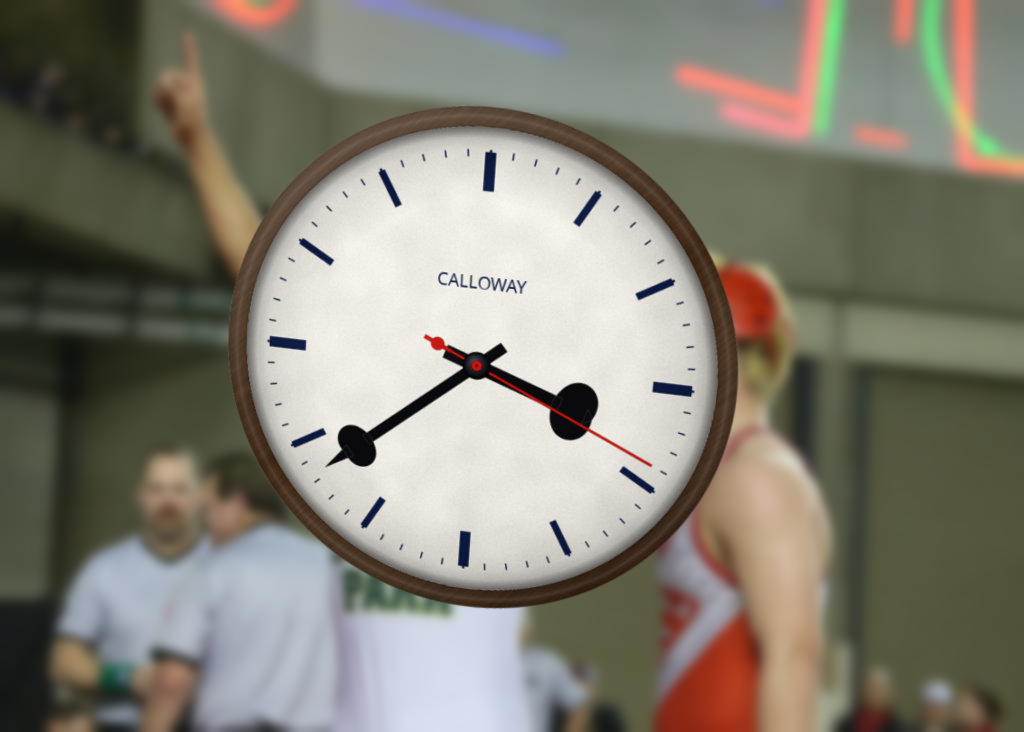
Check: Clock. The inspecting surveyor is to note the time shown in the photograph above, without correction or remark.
3:38:19
